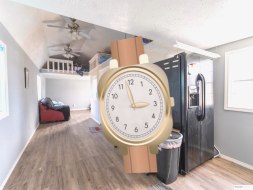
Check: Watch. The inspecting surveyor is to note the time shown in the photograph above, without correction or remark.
2:58
